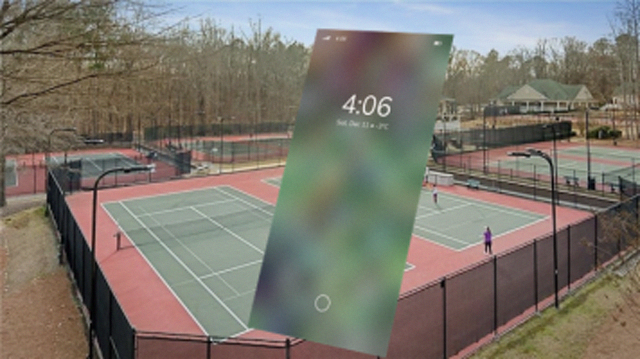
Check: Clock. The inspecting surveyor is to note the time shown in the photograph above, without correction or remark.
4:06
